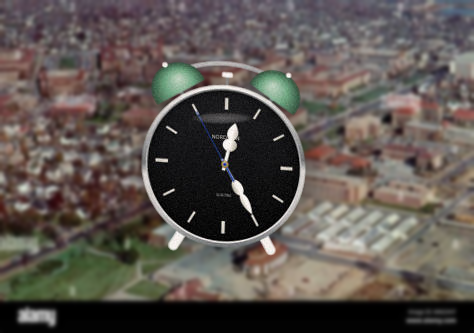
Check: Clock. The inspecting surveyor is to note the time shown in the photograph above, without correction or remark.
12:24:55
